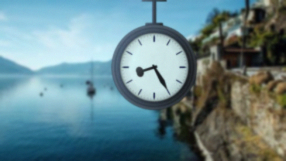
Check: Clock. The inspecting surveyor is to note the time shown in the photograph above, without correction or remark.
8:25
